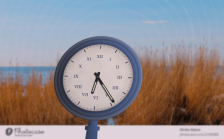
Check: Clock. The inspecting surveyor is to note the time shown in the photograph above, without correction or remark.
6:24
